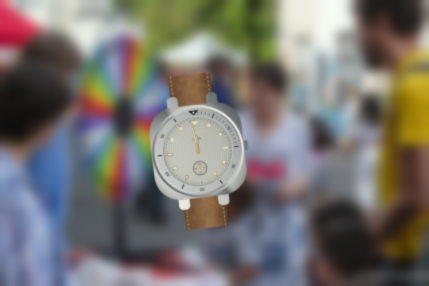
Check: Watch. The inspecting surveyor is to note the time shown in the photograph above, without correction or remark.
11:59
